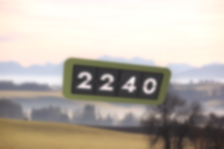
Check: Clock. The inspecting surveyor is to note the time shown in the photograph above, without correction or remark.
22:40
